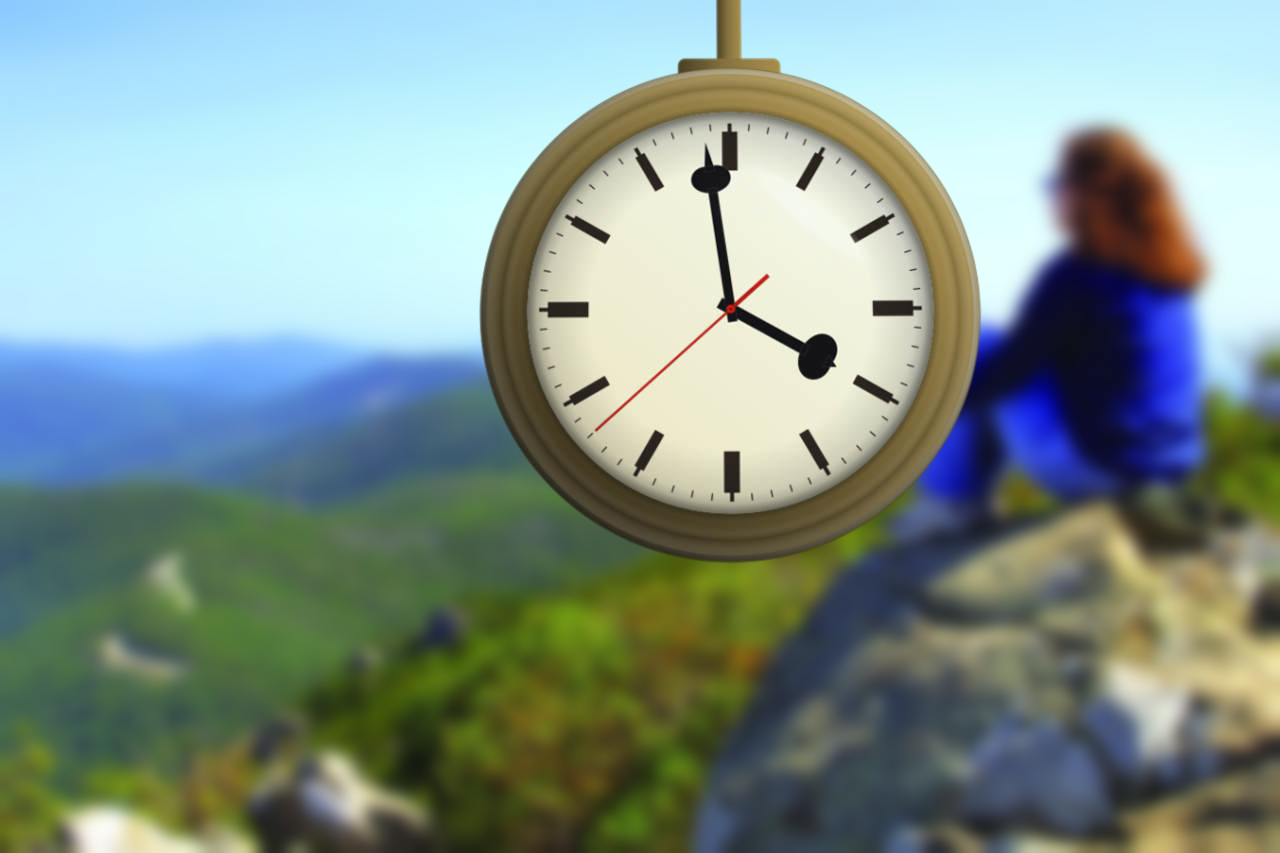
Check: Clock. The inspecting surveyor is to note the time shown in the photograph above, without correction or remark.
3:58:38
